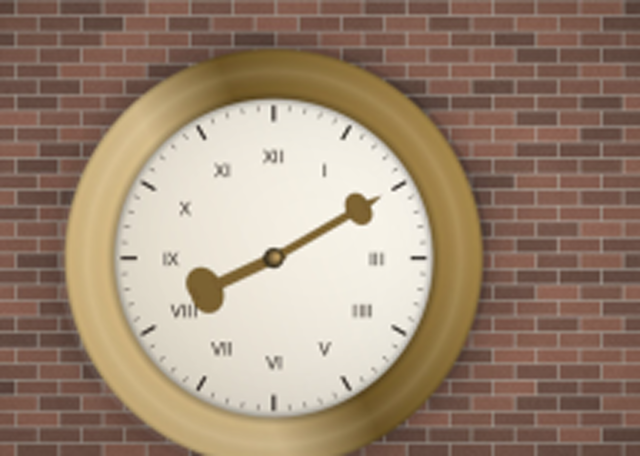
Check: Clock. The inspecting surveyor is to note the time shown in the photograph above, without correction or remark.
8:10
